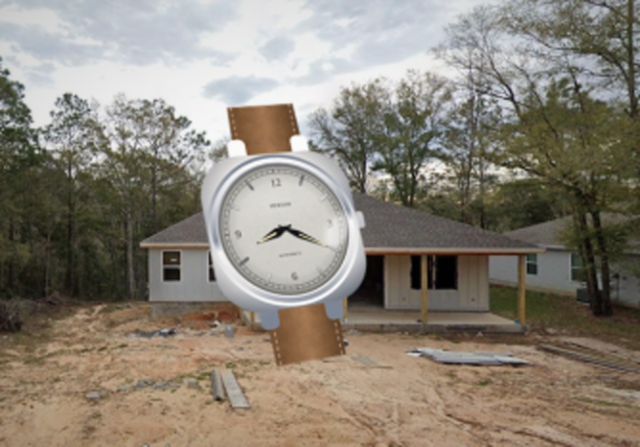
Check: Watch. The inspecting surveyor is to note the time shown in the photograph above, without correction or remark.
8:20
